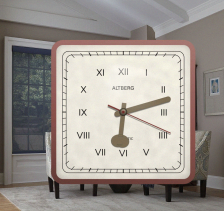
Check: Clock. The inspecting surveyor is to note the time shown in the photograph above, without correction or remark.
6:12:19
